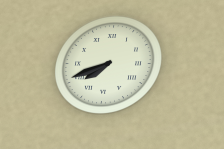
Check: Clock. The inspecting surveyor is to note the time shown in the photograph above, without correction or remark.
7:41
